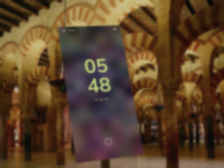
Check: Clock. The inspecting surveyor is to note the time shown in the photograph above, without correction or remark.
5:48
